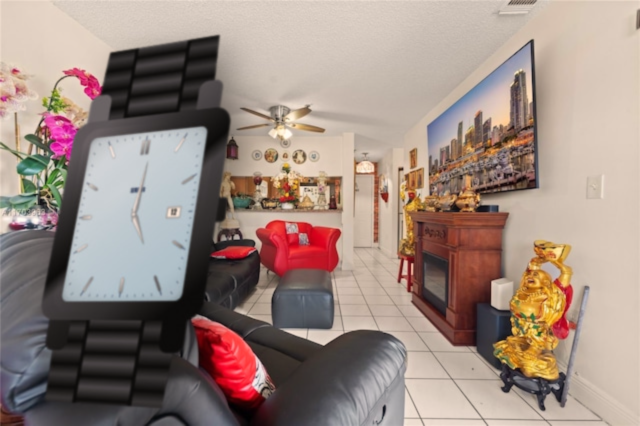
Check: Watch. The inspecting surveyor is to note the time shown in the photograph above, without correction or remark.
5:01
